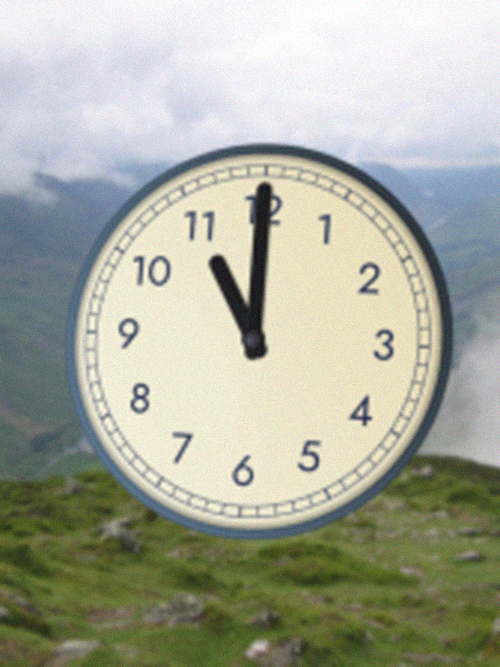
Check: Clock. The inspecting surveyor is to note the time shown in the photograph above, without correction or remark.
11:00
